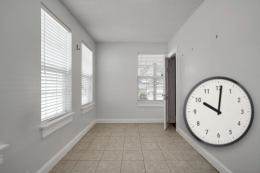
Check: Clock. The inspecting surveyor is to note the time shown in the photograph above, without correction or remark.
10:01
